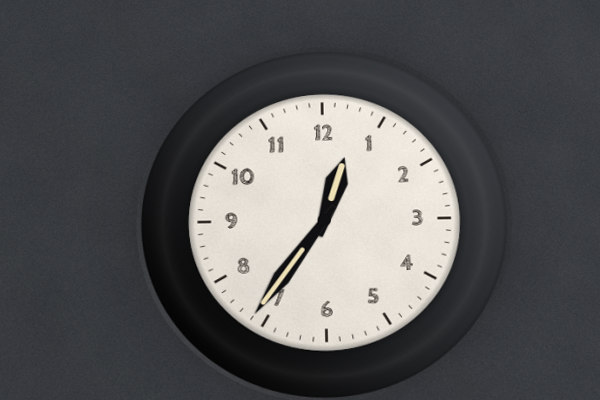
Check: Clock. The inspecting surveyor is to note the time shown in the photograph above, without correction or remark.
12:36
